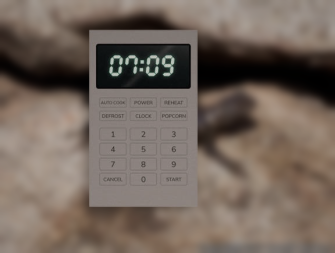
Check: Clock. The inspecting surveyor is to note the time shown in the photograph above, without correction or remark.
7:09
